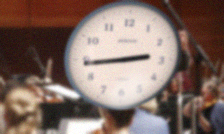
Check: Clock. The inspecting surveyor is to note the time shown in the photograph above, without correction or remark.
2:44
